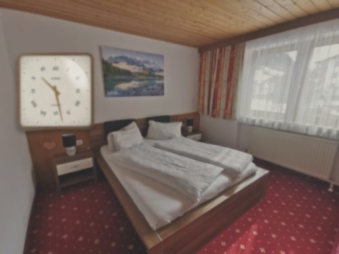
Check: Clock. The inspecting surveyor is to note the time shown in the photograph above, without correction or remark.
10:28
